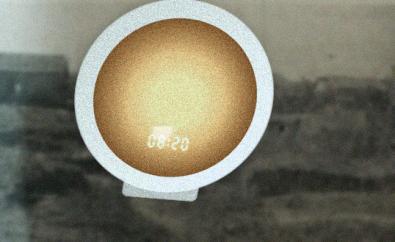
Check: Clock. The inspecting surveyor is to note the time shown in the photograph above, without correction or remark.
8:20
